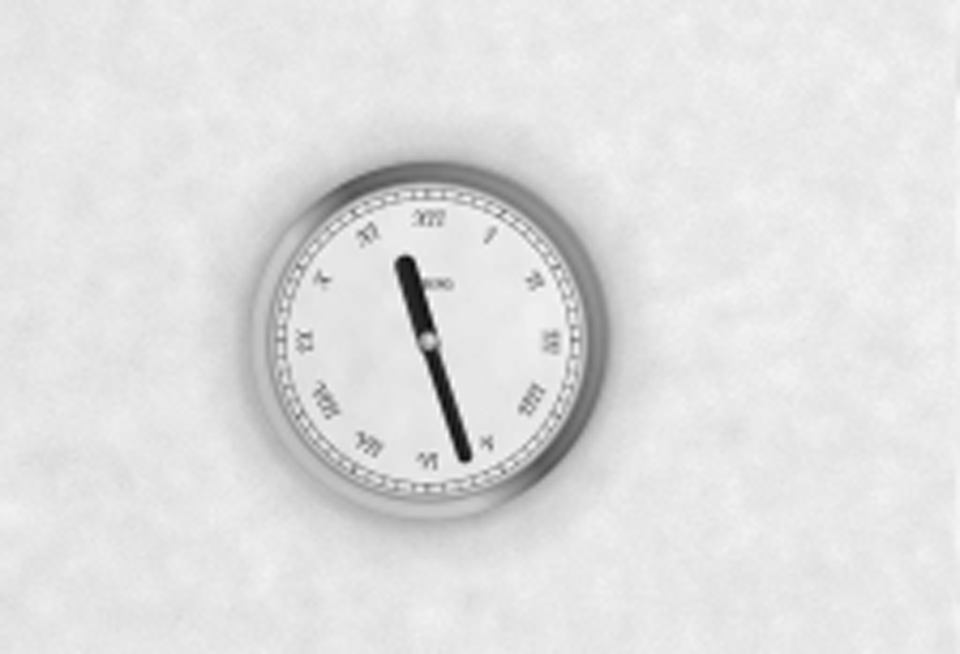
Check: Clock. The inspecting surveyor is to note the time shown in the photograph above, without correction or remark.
11:27
